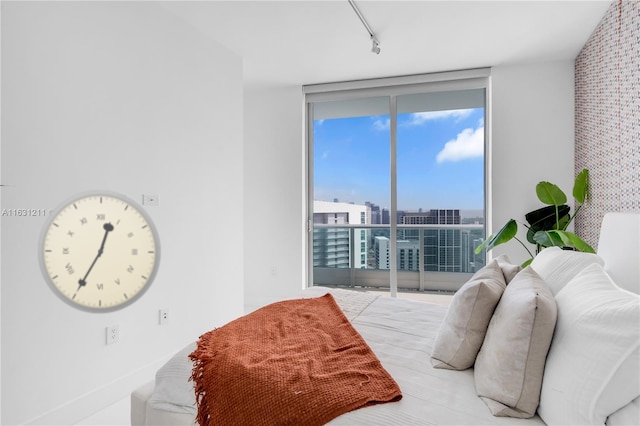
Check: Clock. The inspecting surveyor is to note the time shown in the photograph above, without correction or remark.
12:35
